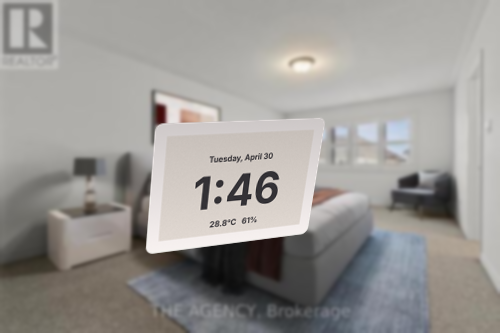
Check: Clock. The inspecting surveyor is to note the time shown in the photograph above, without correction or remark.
1:46
